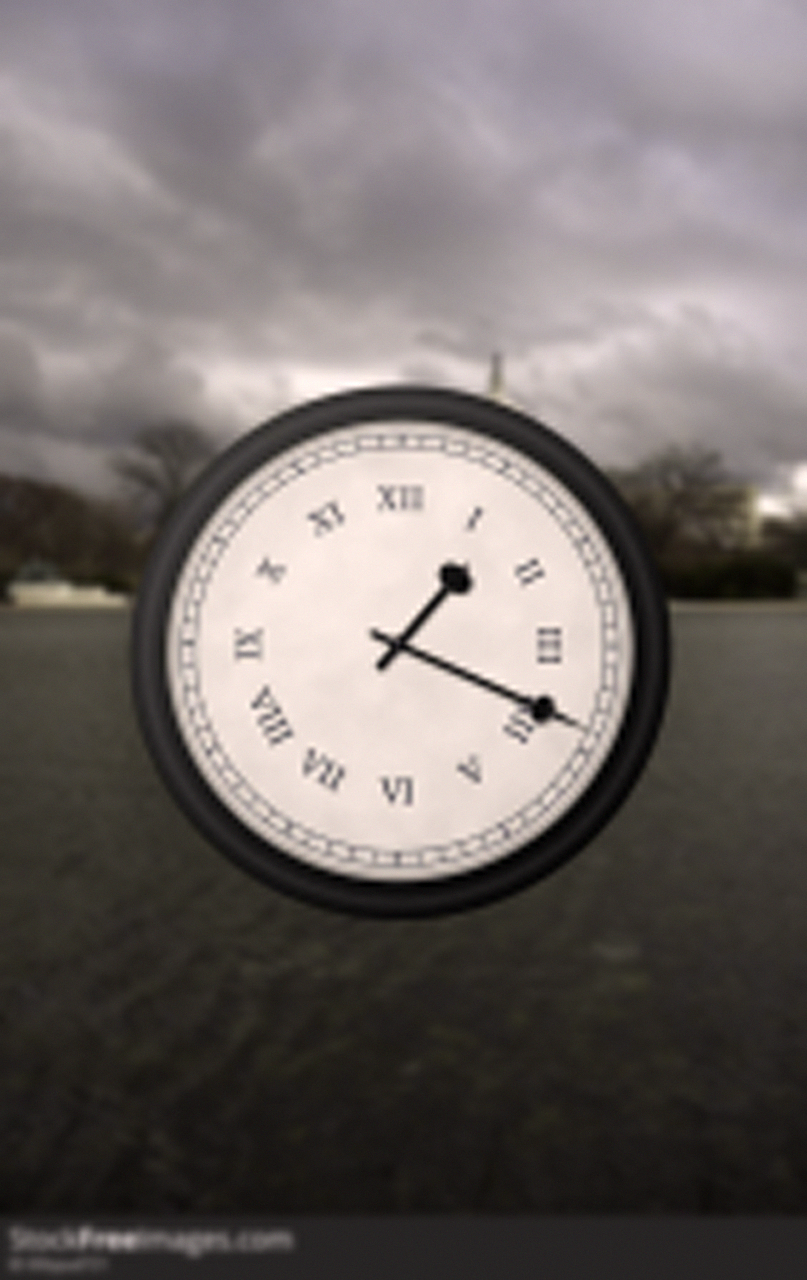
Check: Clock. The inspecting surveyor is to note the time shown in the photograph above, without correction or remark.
1:19
